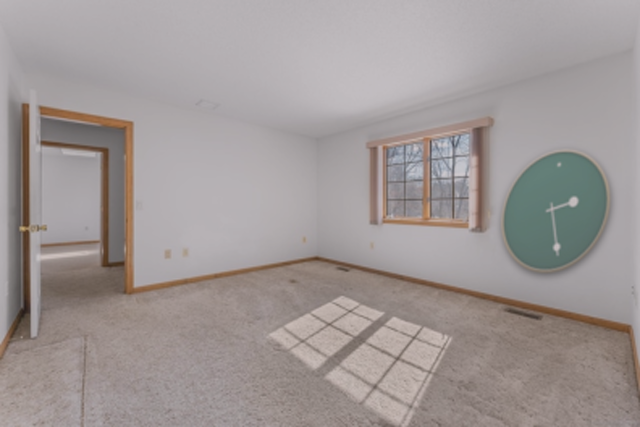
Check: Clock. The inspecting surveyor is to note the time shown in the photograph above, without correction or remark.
2:27
